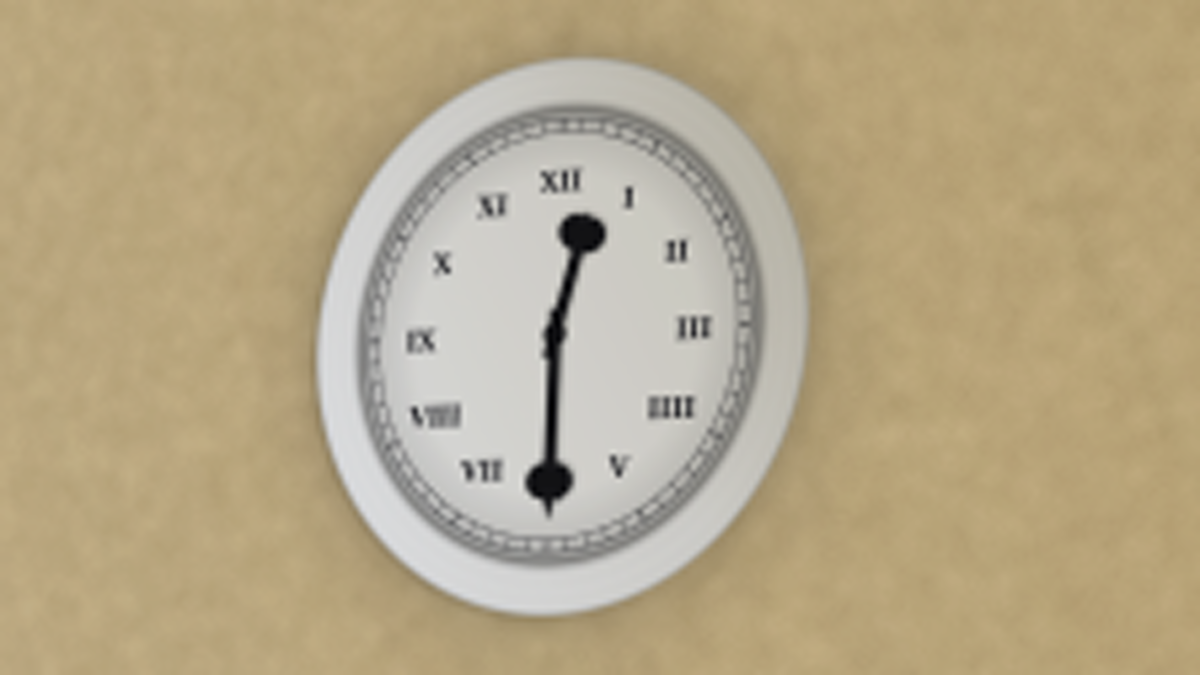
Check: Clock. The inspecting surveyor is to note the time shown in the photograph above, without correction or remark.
12:30
